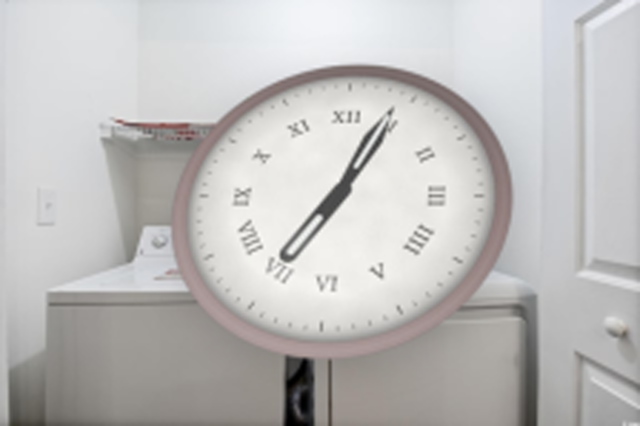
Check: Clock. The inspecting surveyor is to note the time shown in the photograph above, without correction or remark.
7:04
